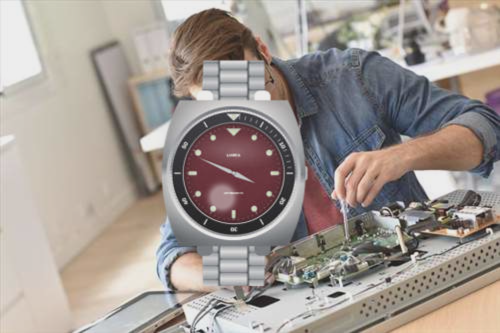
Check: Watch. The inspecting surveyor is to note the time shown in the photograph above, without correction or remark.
3:49
